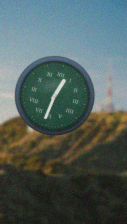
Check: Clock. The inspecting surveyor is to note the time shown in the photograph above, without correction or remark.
12:31
